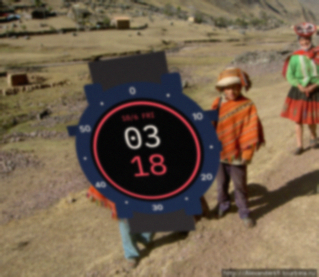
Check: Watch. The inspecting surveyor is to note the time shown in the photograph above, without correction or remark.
3:18
